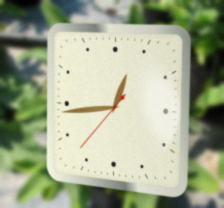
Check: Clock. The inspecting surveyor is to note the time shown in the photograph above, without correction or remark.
12:43:37
